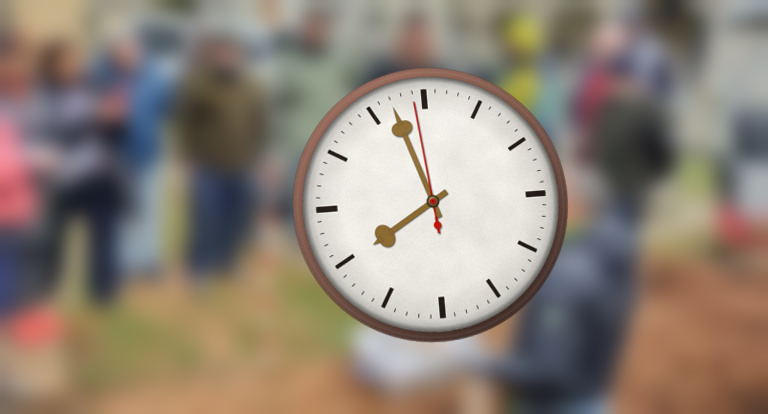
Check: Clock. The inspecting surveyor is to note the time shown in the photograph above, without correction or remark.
7:56:59
